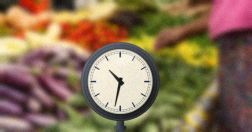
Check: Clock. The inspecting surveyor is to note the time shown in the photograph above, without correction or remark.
10:32
